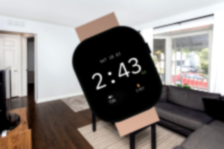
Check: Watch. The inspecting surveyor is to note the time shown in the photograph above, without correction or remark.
2:43
